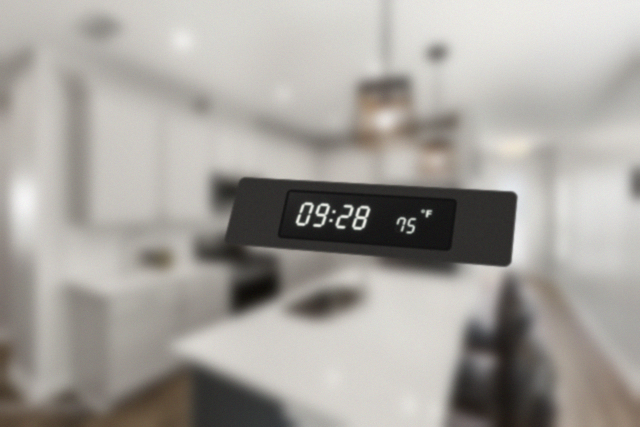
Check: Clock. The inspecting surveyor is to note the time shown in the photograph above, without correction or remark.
9:28
